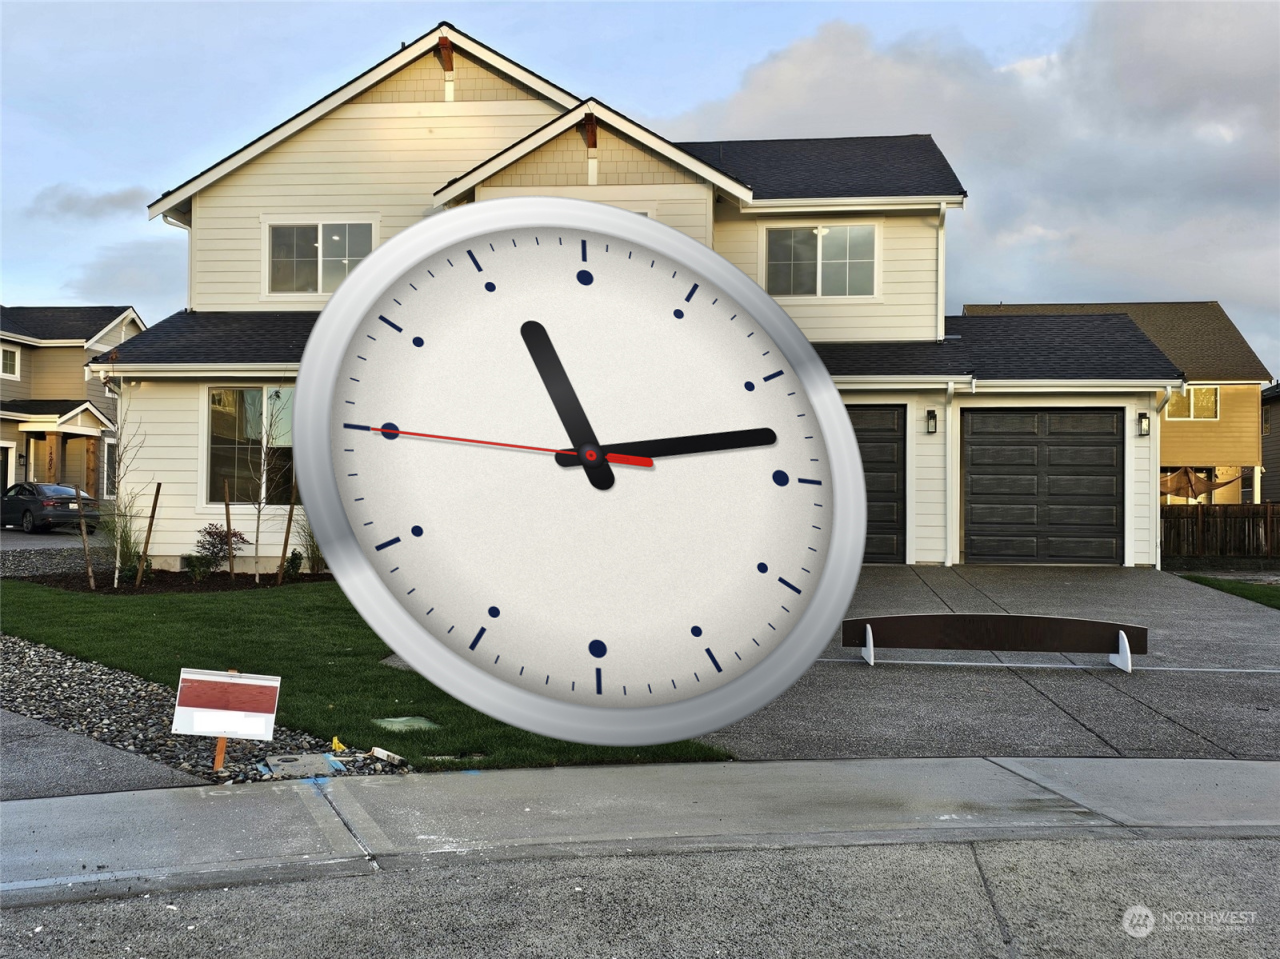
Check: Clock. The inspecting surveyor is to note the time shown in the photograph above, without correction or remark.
11:12:45
